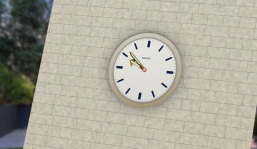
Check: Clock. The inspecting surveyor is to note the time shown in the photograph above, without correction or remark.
9:52
